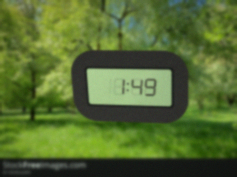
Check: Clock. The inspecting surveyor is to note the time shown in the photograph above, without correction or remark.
1:49
